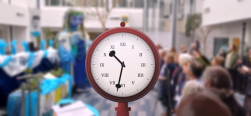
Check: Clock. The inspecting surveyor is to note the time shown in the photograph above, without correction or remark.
10:32
